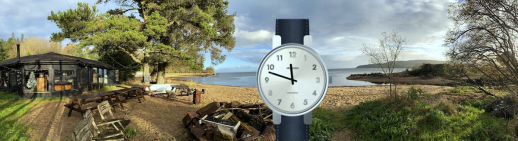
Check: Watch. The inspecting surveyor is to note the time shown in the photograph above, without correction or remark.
11:48
